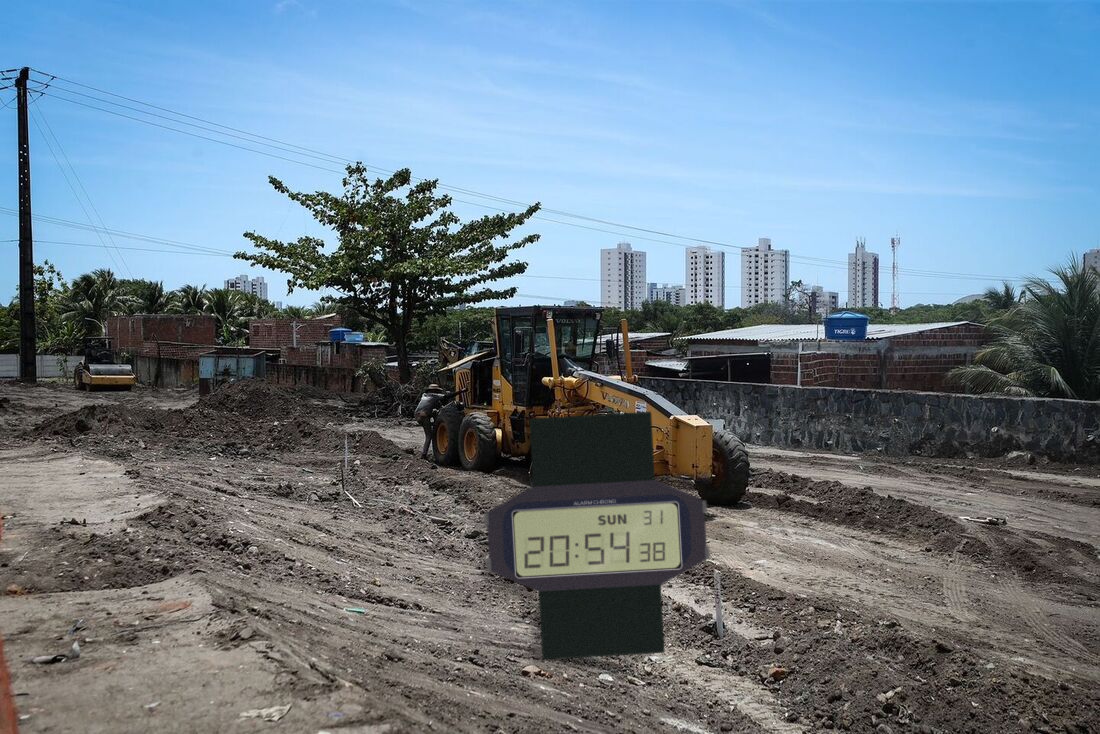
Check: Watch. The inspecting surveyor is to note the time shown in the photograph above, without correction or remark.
20:54:38
